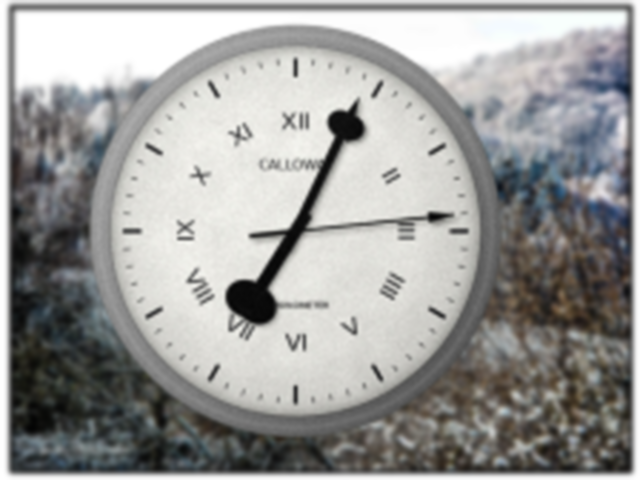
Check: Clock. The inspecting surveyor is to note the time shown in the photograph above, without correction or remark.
7:04:14
